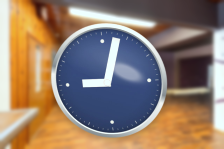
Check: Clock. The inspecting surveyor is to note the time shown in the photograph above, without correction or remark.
9:03
